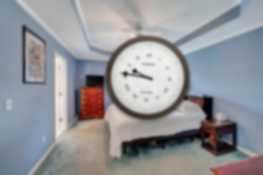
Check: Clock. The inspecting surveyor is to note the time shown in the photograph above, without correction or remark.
9:46
